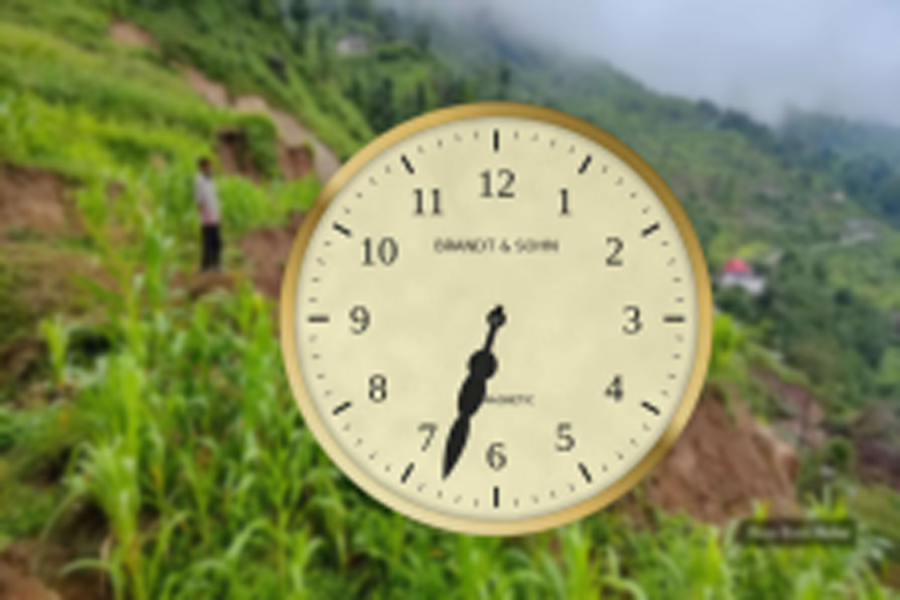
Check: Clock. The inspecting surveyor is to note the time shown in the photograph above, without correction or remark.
6:33
